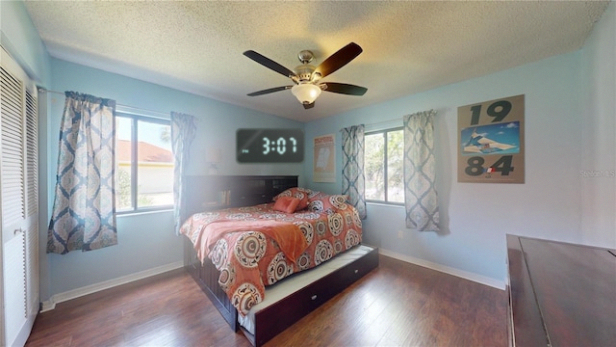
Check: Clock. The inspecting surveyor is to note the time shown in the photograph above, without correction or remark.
3:07
